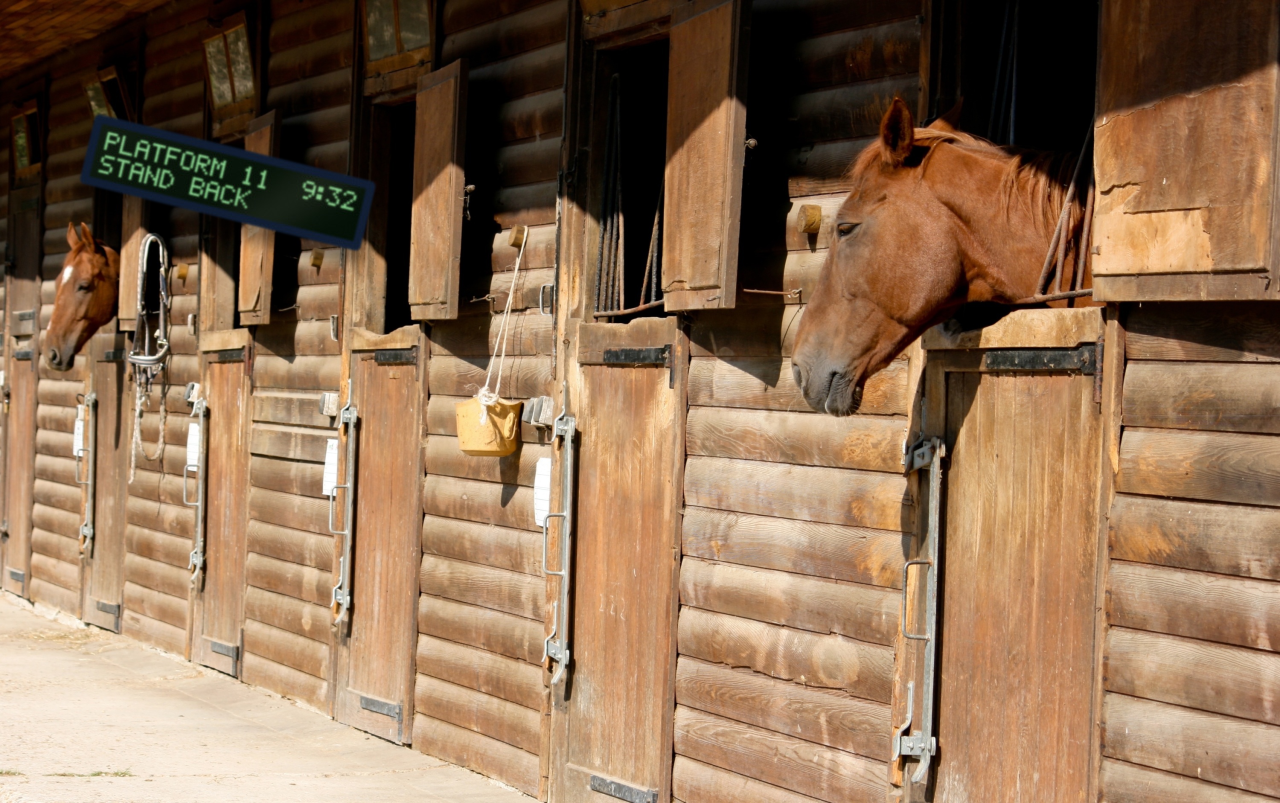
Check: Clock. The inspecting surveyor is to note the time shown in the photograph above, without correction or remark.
9:32
